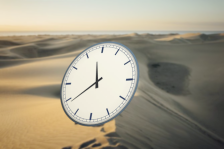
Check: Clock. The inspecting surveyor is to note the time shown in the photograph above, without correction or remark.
11:39
